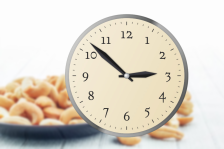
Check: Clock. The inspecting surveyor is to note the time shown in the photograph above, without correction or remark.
2:52
